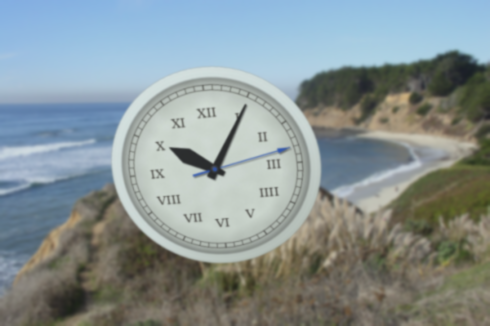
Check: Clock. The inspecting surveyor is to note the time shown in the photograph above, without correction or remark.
10:05:13
